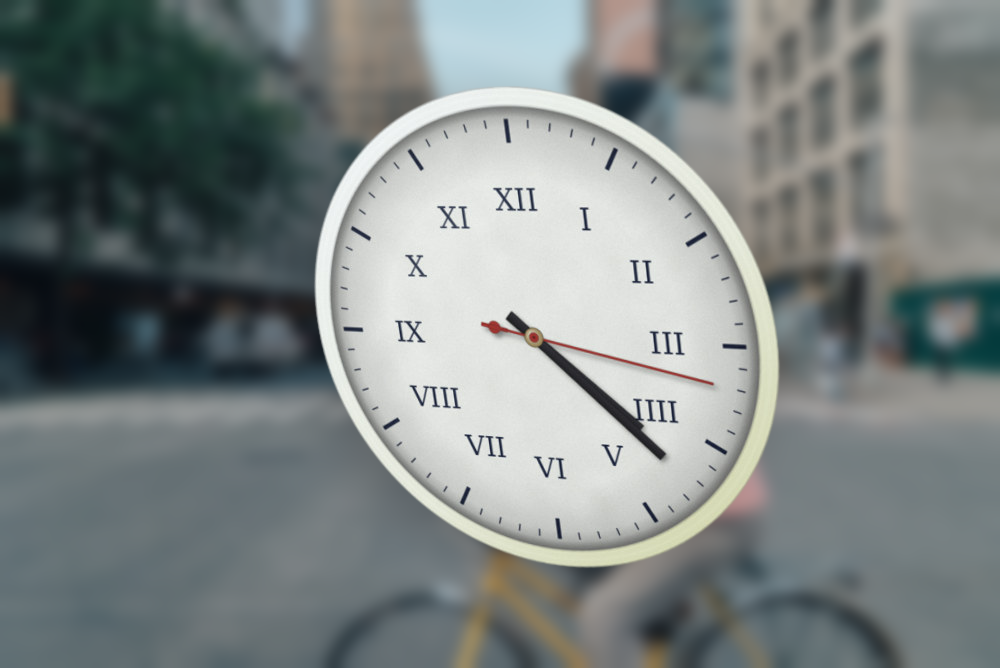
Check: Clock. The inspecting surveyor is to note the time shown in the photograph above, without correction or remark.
4:22:17
